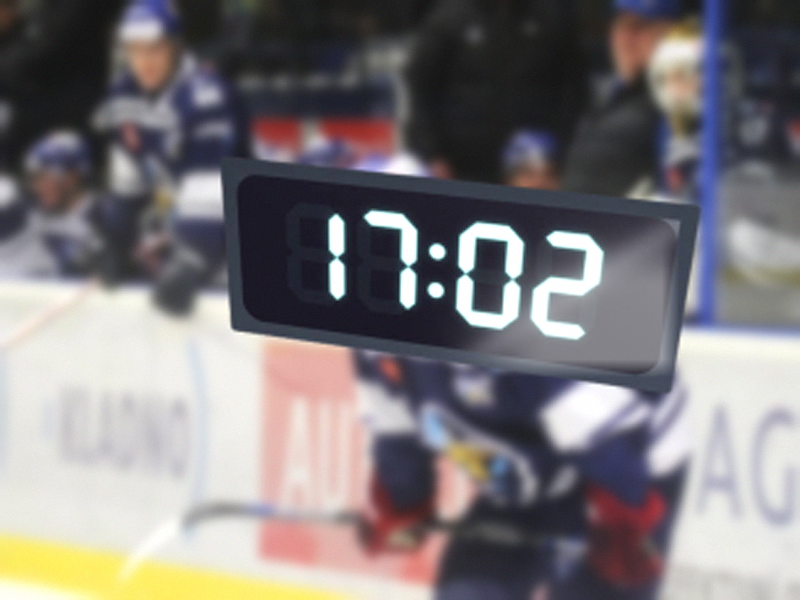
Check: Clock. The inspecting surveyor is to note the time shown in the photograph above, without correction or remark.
17:02
